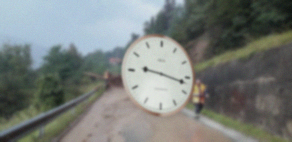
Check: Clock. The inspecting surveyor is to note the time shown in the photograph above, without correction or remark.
9:17
